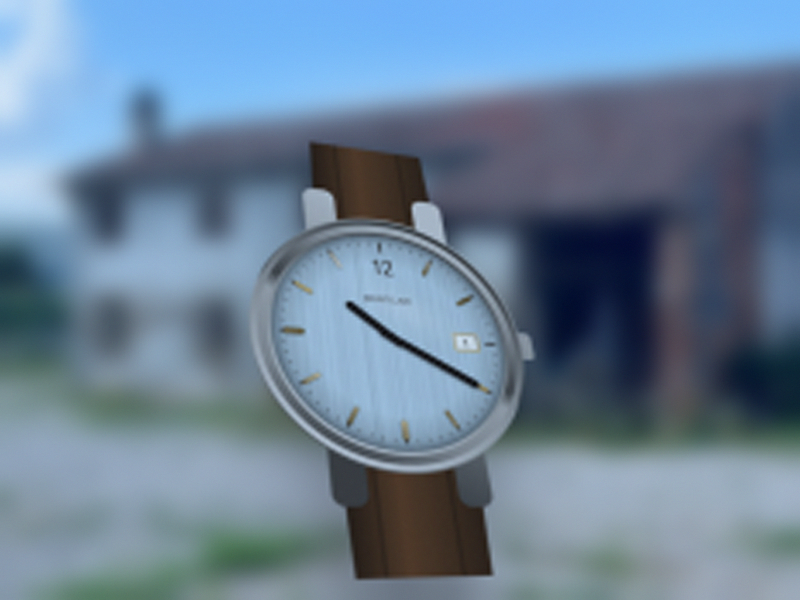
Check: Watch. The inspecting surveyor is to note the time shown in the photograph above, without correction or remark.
10:20
